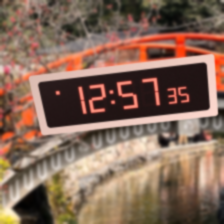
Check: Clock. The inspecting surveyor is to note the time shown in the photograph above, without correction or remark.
12:57:35
